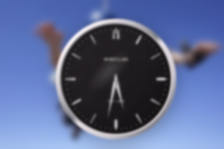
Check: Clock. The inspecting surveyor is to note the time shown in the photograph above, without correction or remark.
5:32
